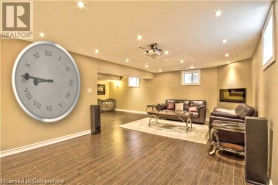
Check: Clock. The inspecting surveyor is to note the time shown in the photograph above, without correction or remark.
8:46
